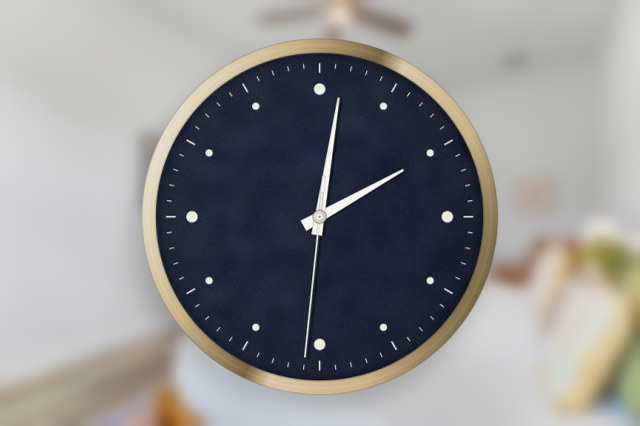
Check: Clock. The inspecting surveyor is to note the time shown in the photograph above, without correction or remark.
2:01:31
